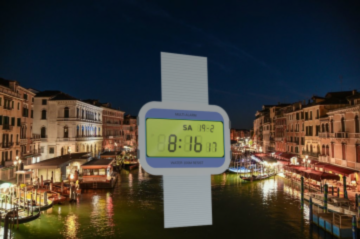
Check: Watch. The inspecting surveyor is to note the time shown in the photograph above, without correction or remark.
8:16:17
